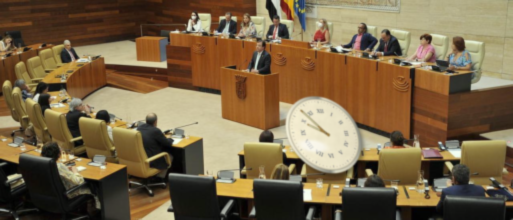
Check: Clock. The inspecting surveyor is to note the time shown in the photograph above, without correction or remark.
9:53
